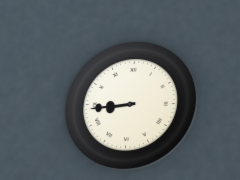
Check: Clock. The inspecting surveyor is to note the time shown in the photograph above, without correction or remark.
8:44
